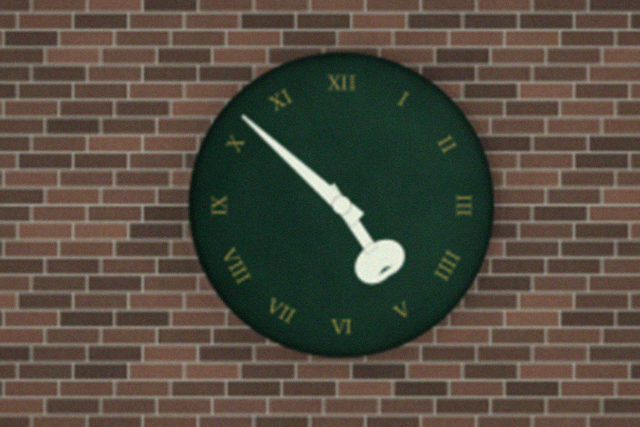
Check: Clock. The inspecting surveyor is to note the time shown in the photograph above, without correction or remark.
4:52
